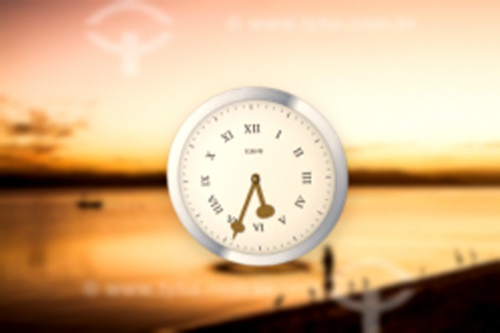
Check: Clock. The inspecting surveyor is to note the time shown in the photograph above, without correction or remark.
5:34
